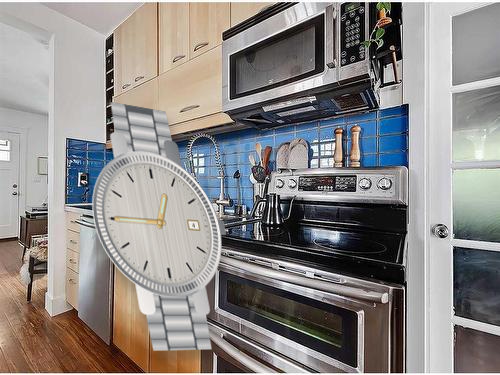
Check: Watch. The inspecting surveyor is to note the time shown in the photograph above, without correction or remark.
12:45
